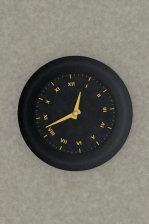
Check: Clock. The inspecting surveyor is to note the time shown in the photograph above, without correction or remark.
12:42
